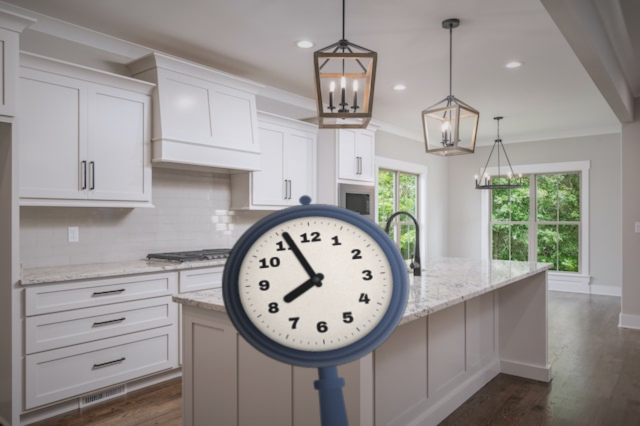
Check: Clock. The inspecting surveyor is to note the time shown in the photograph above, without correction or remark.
7:56
